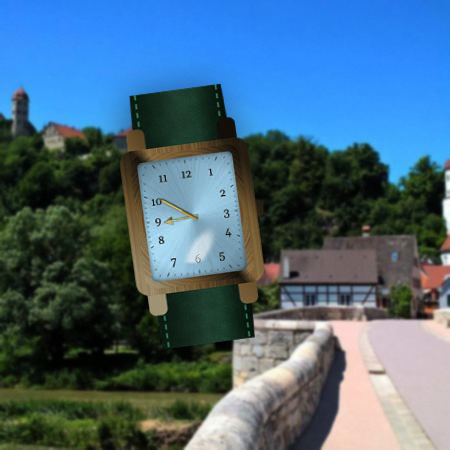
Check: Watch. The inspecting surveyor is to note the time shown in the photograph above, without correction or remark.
8:51
